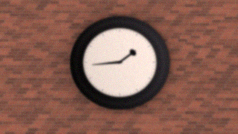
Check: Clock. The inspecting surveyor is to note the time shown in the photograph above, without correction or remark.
1:44
